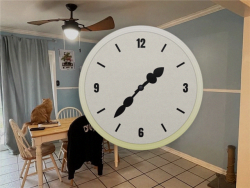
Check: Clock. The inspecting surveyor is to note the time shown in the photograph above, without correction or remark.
1:37
